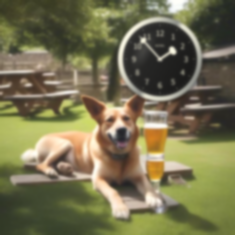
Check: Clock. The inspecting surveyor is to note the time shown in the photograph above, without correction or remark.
1:53
